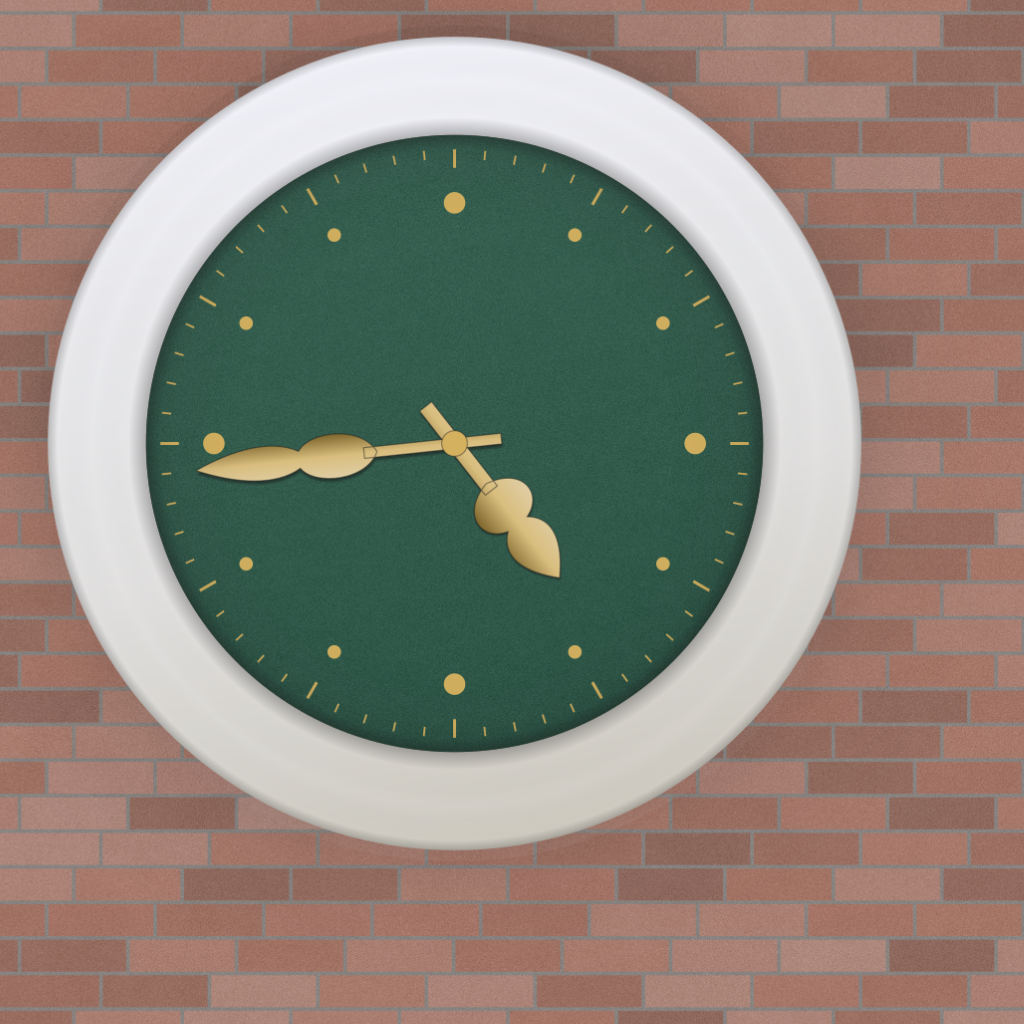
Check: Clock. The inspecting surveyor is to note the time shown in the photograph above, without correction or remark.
4:44
